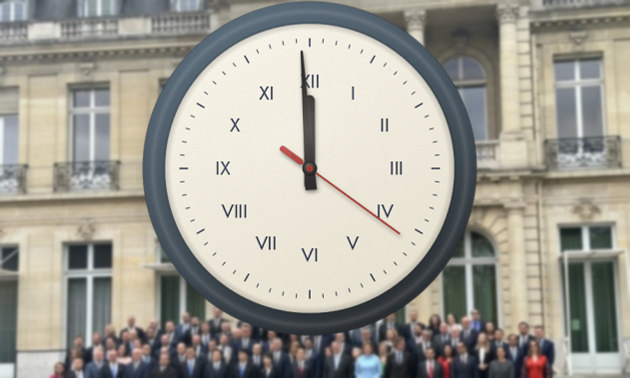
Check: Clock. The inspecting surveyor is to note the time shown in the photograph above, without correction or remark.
11:59:21
